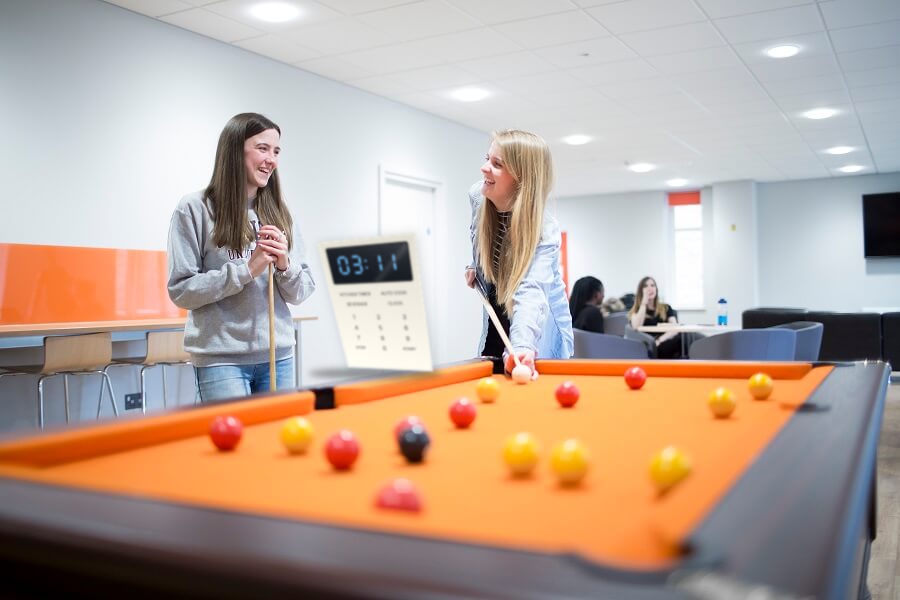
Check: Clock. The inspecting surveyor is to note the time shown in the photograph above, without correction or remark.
3:11
